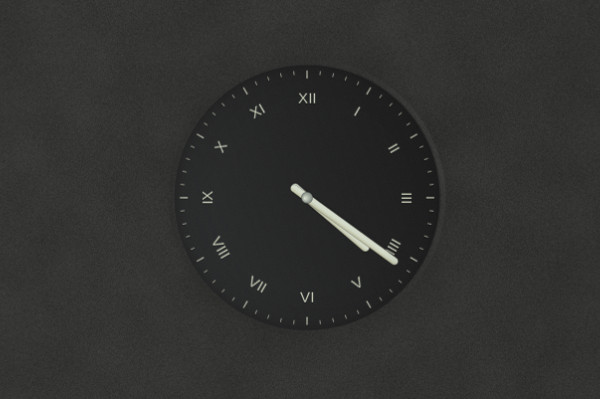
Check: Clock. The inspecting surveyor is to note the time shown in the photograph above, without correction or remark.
4:21
